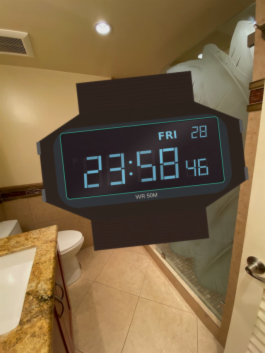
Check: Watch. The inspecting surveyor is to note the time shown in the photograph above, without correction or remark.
23:58:46
